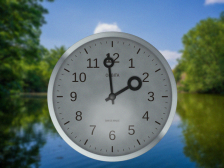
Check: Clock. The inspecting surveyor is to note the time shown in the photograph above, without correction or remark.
1:59
